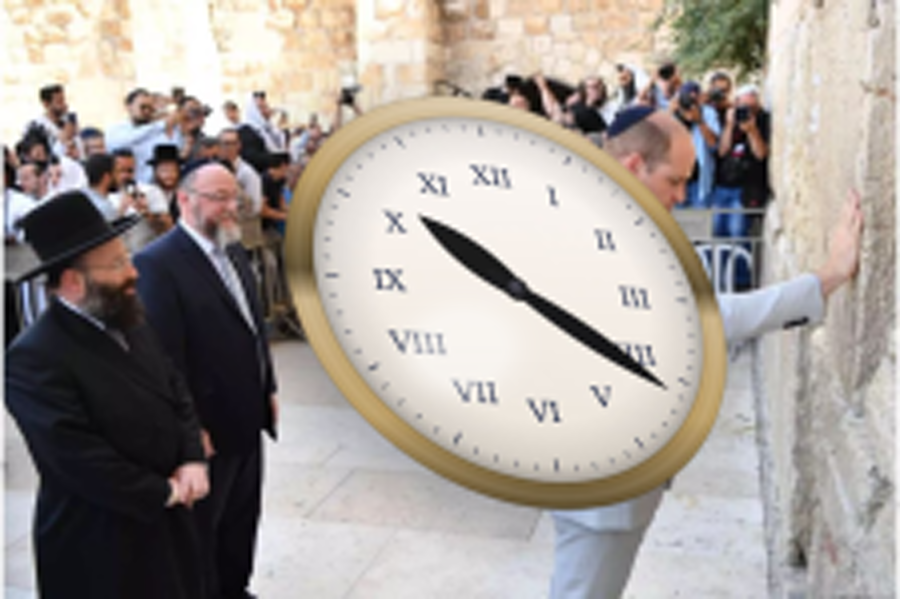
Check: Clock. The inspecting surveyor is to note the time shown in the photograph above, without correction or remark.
10:21
